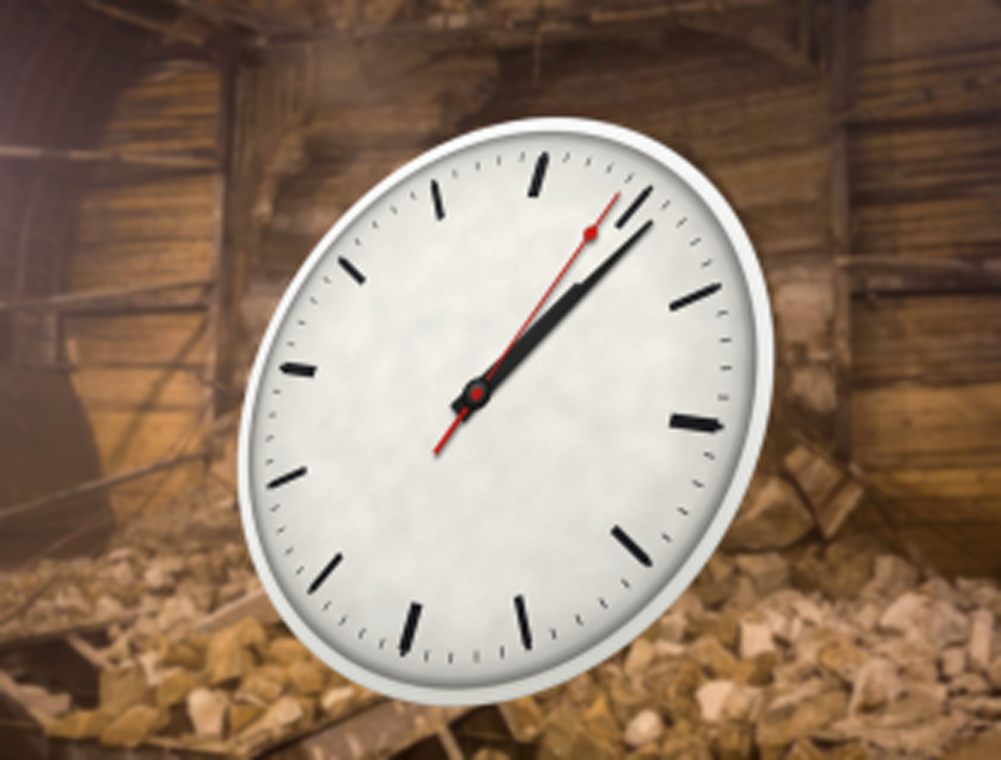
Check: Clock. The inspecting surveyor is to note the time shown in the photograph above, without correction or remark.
1:06:04
